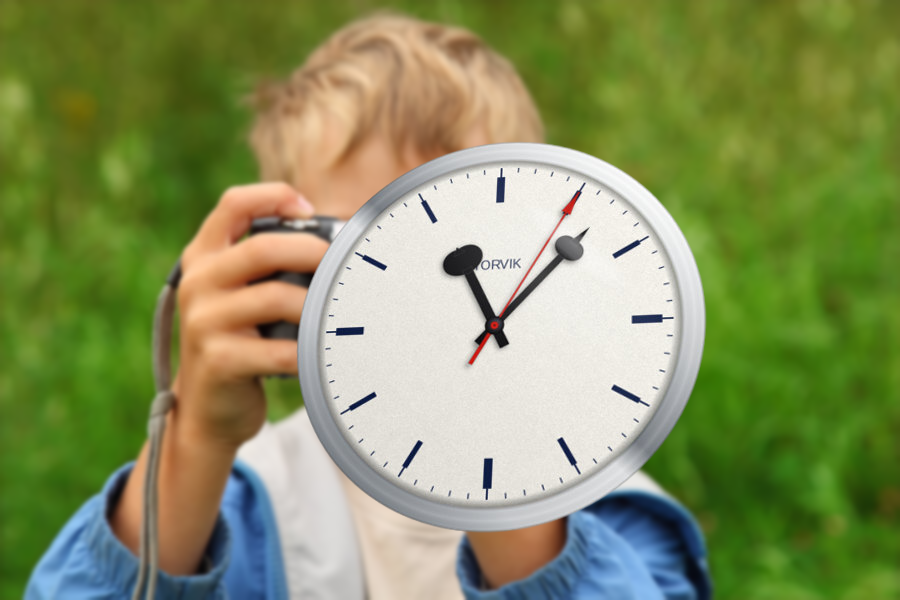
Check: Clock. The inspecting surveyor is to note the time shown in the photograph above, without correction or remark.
11:07:05
